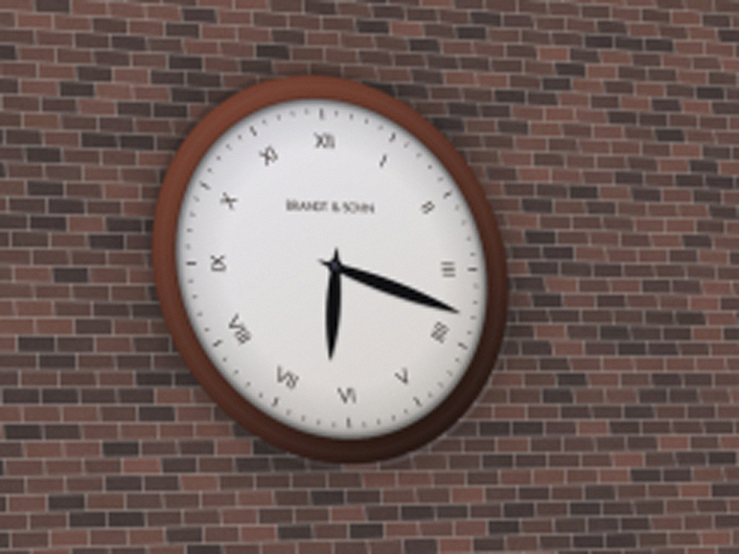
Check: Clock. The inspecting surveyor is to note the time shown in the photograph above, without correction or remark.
6:18
